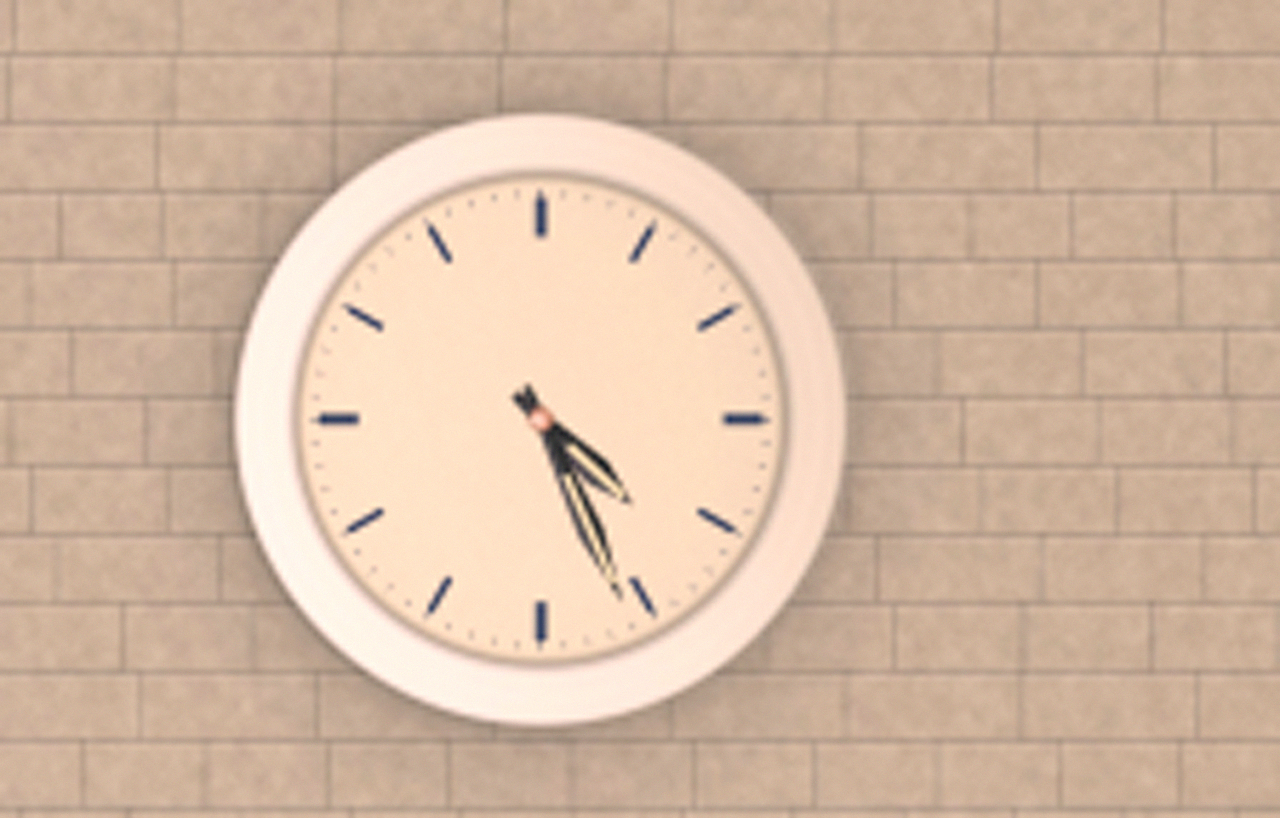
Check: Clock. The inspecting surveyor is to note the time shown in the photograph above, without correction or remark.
4:26
